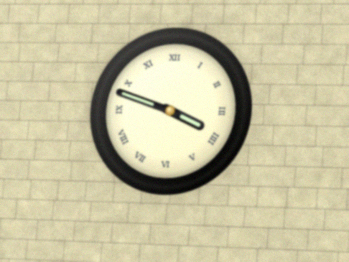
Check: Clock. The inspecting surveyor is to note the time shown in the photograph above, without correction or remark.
3:48
